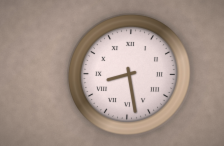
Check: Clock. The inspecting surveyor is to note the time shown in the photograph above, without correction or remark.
8:28
